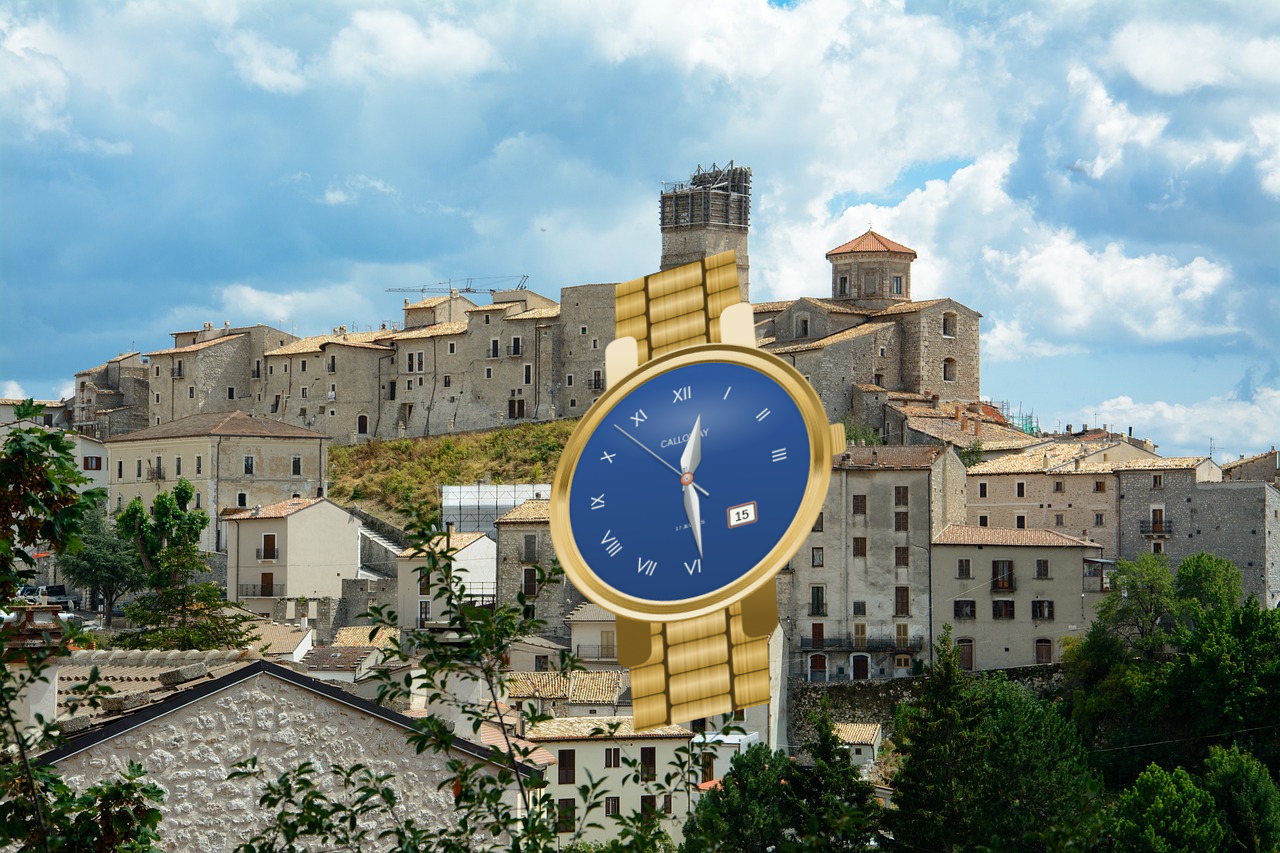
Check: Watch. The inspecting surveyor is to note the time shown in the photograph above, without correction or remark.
12:28:53
